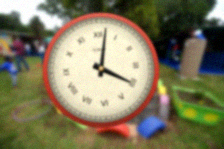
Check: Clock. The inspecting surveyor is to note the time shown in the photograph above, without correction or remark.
4:02
